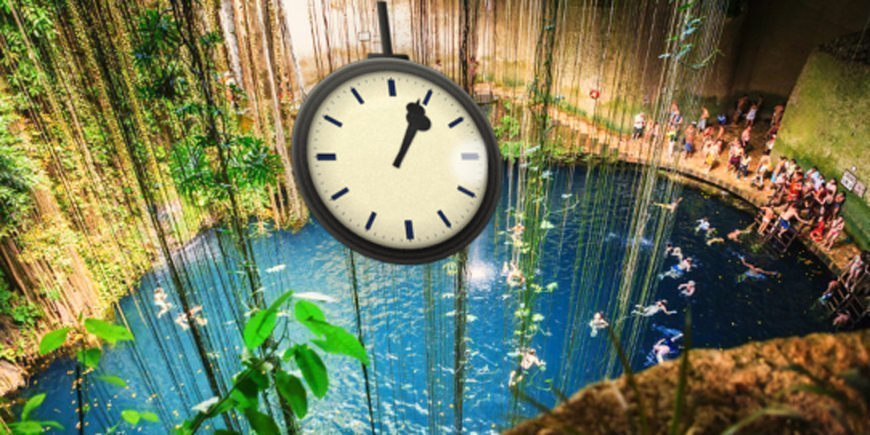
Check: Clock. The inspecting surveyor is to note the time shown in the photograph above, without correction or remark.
1:04
